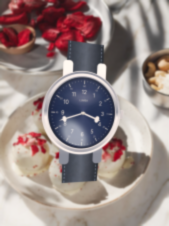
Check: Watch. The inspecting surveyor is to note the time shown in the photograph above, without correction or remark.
3:42
